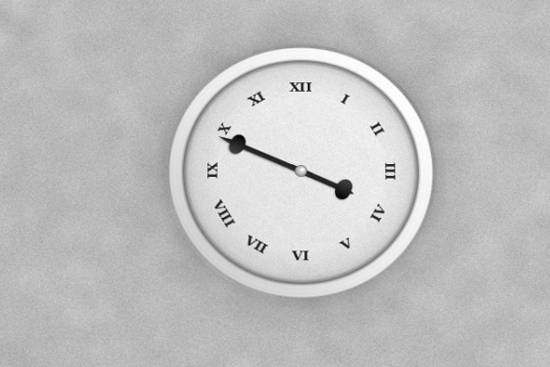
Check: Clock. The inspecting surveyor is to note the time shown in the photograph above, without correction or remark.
3:49
